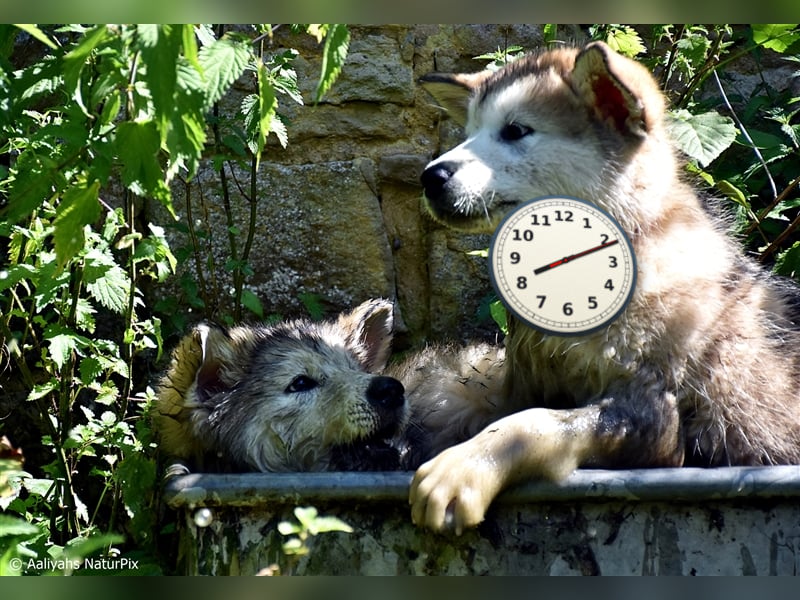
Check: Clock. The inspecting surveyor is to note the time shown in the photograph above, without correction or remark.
8:11:11
